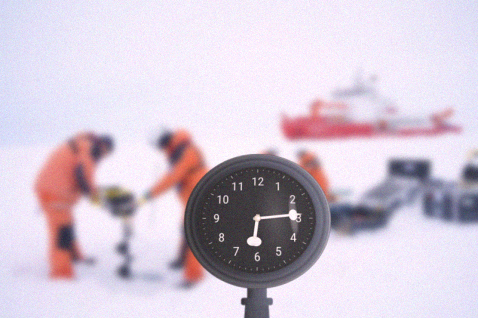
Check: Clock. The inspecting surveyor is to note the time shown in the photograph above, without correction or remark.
6:14
